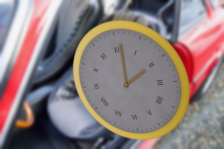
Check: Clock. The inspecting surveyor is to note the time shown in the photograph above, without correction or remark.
2:01
